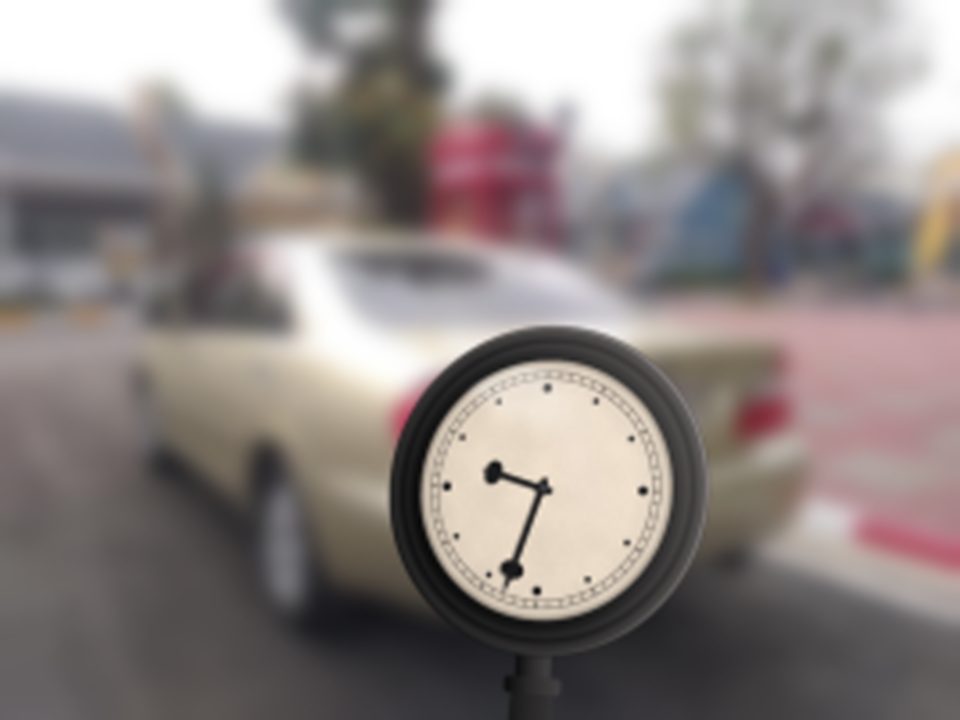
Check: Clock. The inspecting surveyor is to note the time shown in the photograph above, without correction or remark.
9:33
